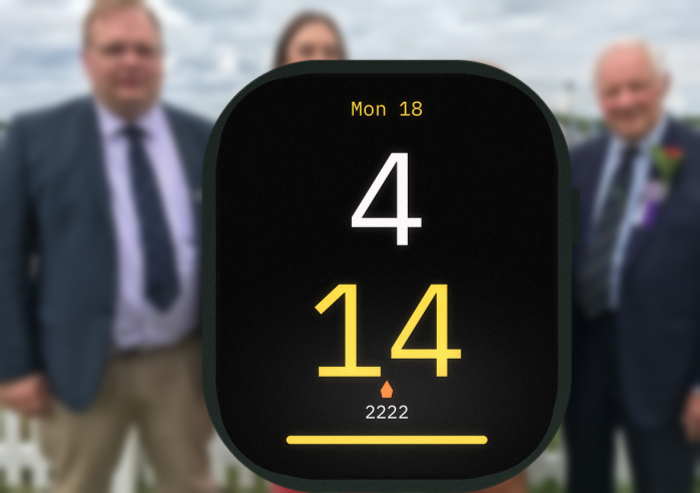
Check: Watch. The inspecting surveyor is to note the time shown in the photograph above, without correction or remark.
4:14
